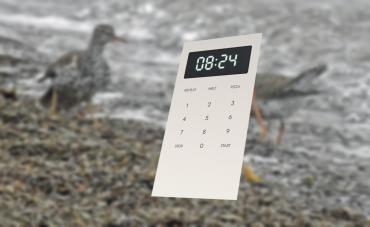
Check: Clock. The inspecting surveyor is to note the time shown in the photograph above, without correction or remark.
8:24
